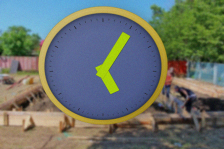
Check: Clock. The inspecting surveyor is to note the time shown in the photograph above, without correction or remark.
5:05
